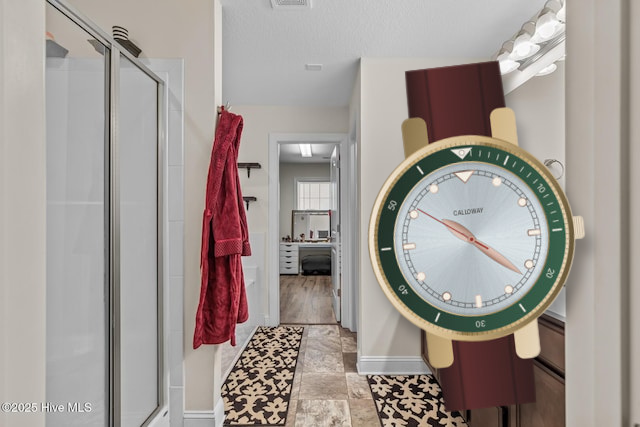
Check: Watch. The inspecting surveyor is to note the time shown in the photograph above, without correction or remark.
10:21:51
